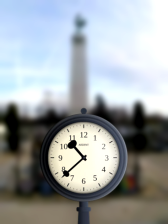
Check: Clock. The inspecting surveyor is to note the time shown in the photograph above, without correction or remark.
10:38
